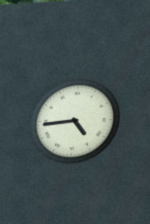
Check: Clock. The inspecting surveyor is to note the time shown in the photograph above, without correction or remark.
4:44
